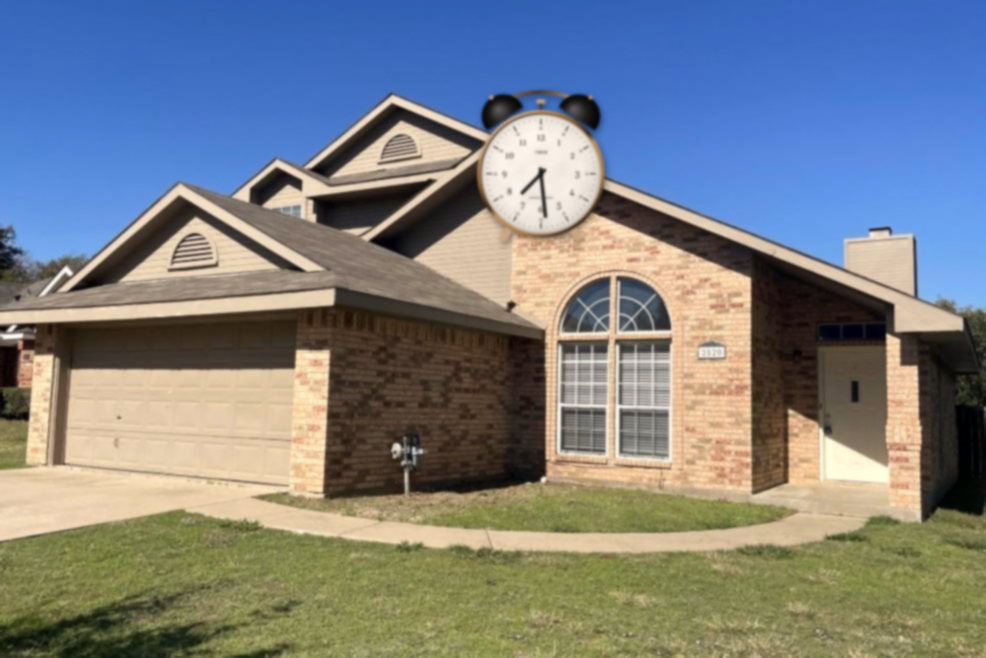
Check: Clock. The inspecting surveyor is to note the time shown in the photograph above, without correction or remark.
7:29
